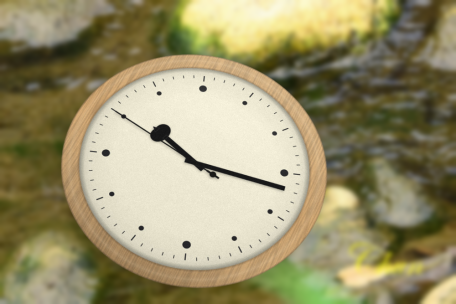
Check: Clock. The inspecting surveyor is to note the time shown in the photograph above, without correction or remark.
10:16:50
